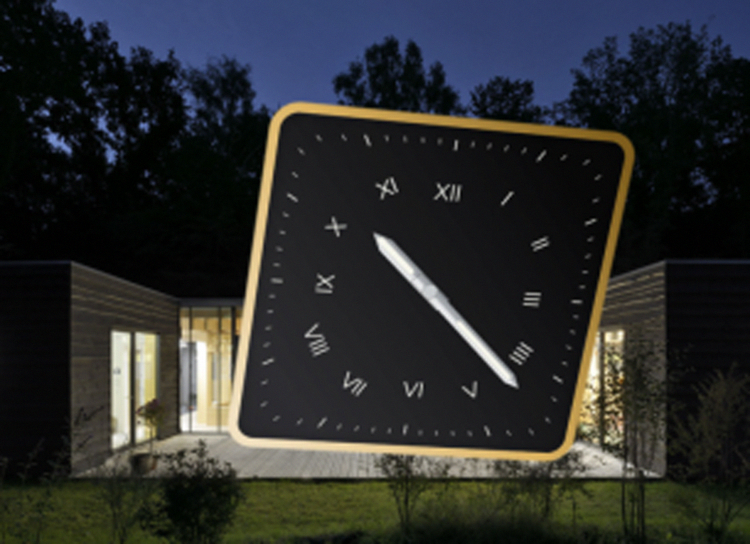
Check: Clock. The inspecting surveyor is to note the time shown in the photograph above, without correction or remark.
10:22
